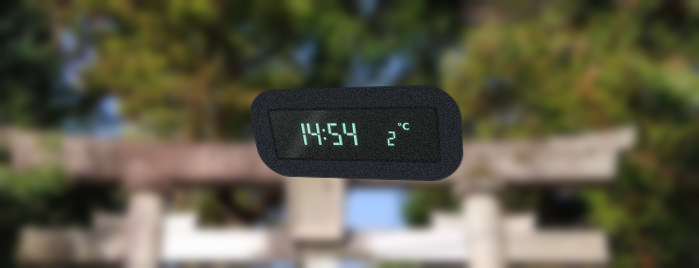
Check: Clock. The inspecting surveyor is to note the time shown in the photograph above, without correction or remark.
14:54
